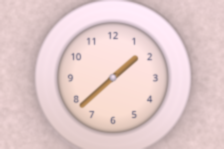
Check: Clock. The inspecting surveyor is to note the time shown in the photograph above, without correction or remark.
1:38
